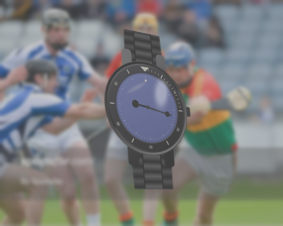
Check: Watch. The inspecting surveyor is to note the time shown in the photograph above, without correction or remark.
9:17
